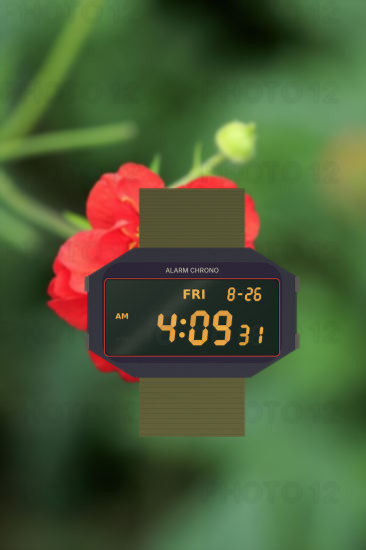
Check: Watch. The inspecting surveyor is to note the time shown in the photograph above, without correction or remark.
4:09:31
